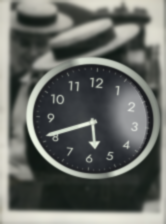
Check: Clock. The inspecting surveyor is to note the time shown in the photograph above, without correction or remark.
5:41
